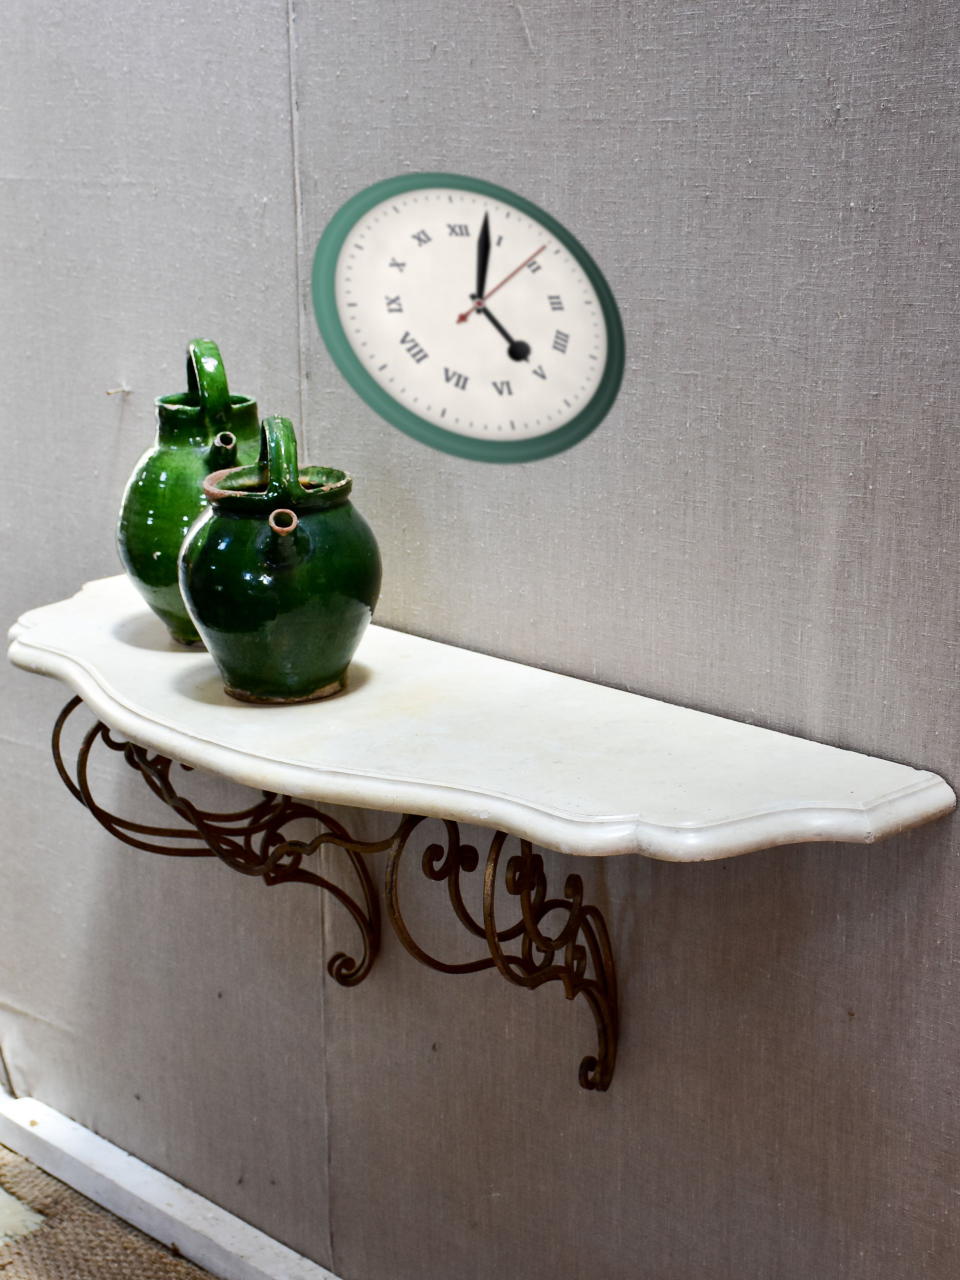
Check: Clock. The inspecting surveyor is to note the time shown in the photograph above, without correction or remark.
5:03:09
